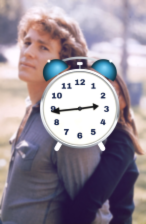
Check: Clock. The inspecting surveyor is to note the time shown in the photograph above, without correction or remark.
2:44
